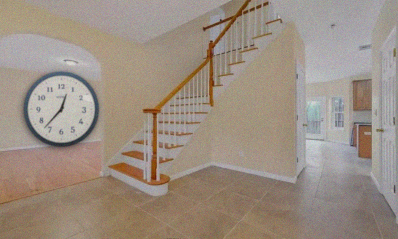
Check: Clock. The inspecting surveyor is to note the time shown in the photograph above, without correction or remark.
12:37
